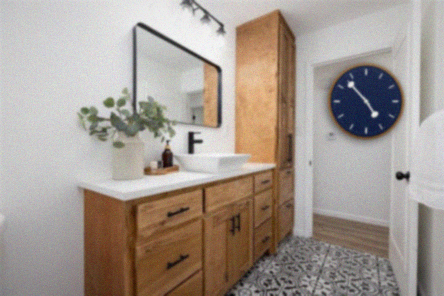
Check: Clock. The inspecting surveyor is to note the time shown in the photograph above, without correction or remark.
4:53
